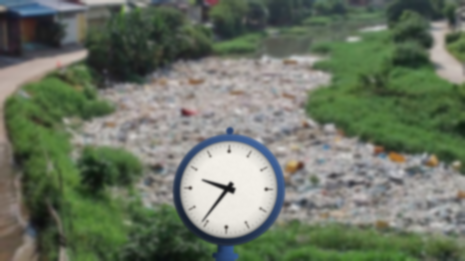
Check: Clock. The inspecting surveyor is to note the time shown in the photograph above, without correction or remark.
9:36
